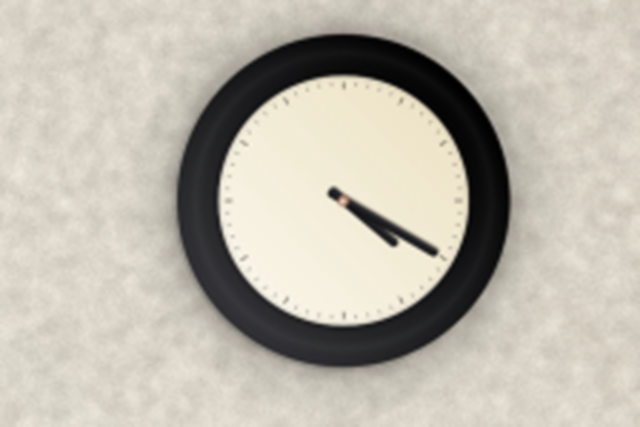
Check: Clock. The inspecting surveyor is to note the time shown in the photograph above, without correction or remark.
4:20
